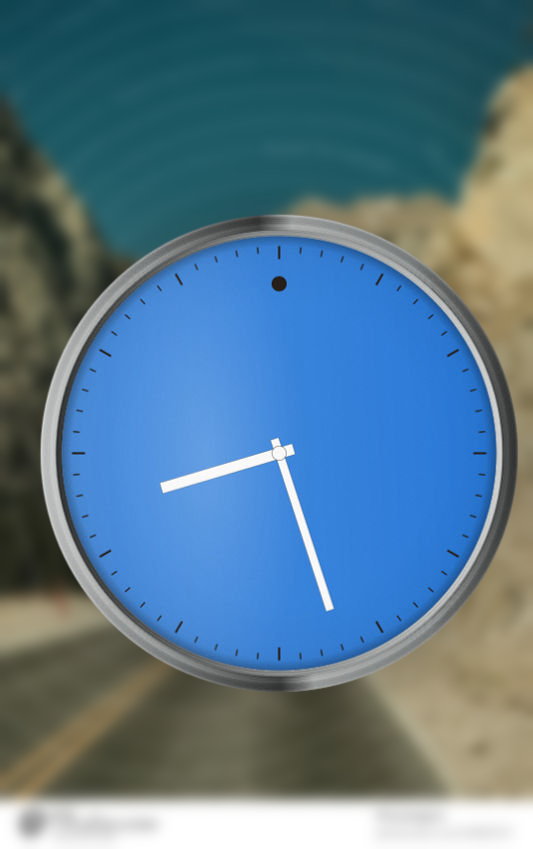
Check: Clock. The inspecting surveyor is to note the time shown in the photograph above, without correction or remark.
8:27
